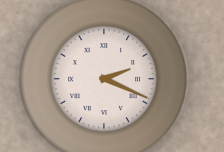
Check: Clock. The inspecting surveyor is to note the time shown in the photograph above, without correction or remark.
2:19
